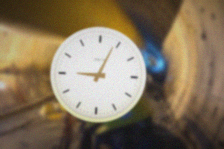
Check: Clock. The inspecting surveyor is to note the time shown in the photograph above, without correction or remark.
9:04
